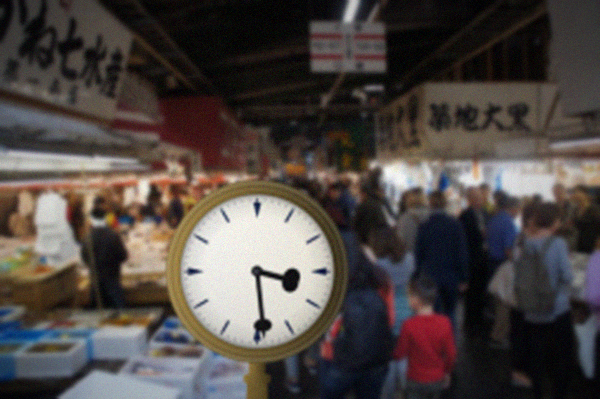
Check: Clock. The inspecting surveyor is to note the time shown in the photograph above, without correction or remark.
3:29
